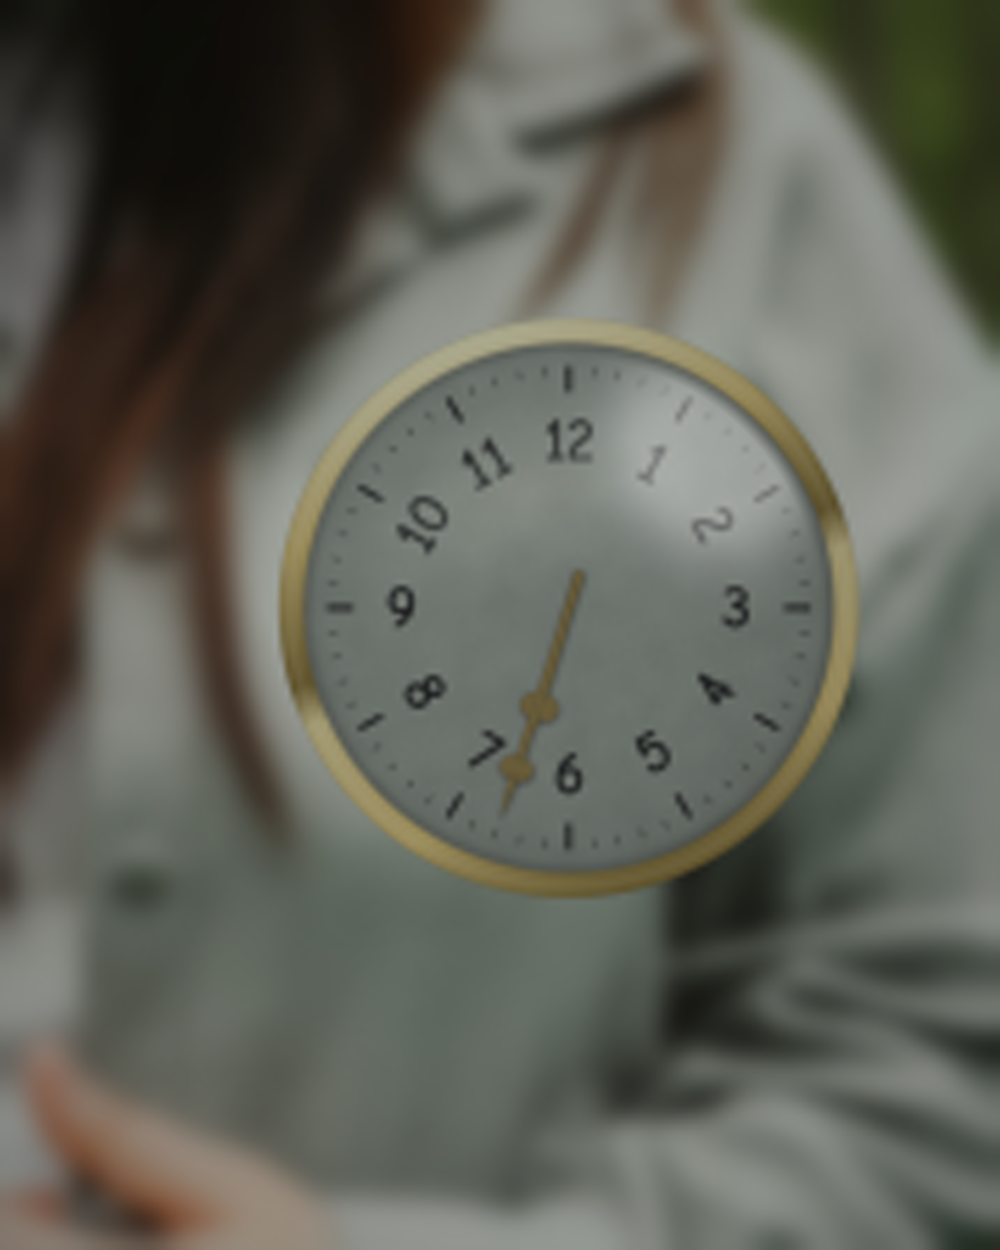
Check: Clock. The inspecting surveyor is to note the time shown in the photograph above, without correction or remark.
6:33
